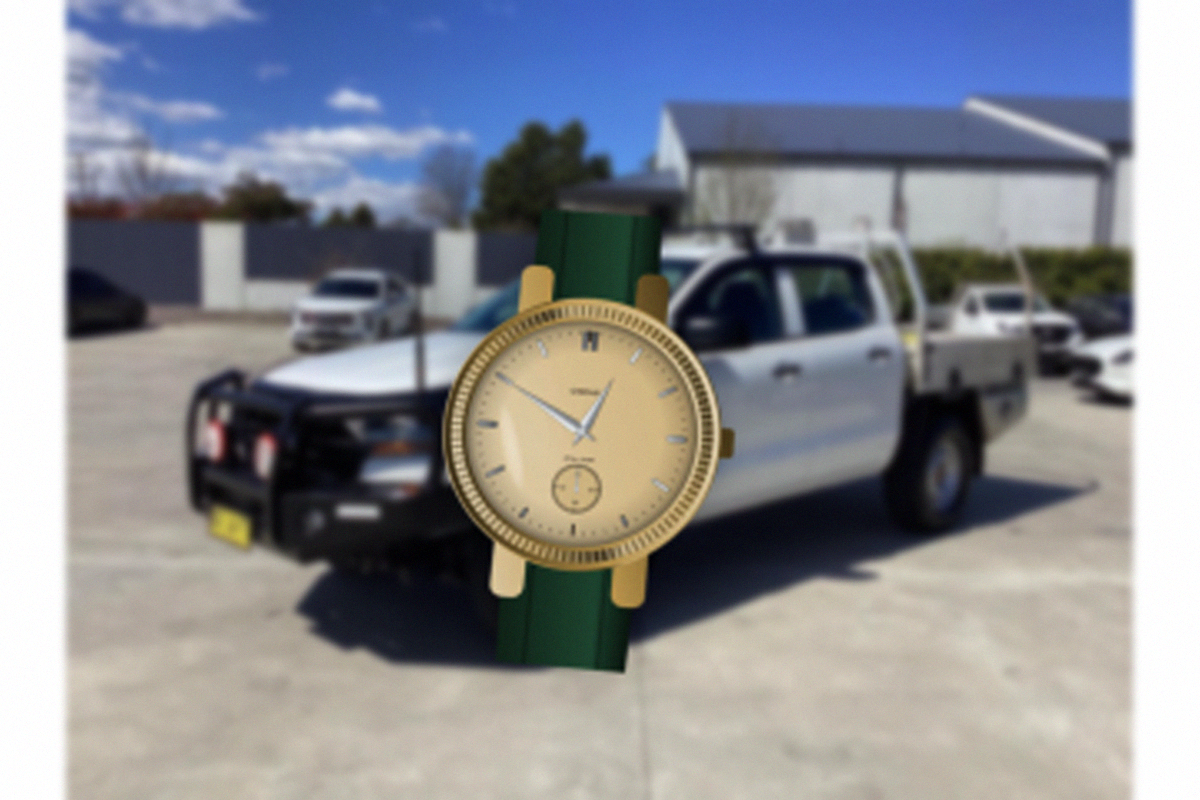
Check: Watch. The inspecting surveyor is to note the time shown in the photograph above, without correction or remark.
12:50
